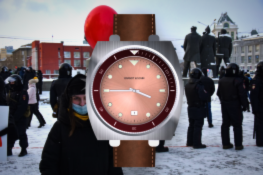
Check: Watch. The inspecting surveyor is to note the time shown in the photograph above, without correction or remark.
3:45
